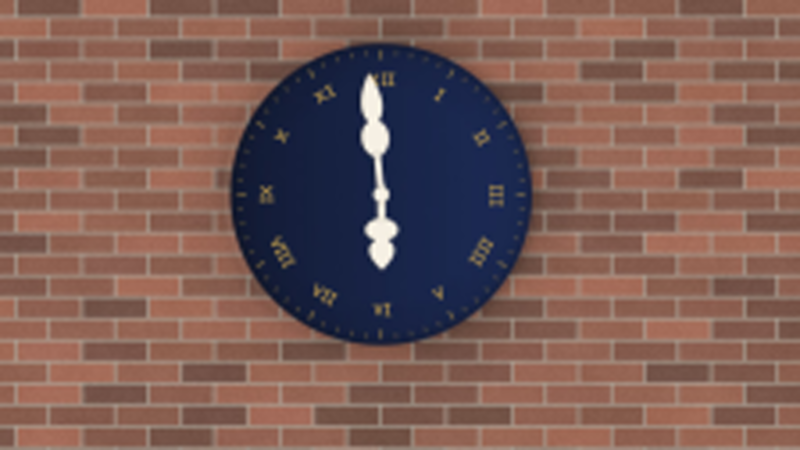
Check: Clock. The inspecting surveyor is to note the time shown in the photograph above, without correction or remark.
5:59
